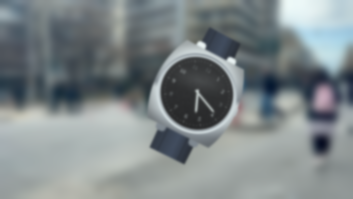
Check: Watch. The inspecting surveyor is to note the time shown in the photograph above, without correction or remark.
5:19
